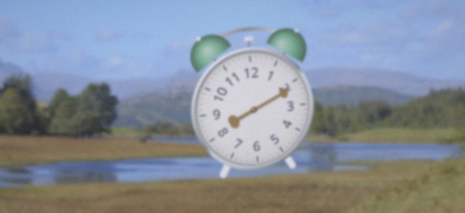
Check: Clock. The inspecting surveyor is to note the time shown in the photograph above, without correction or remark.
8:11
